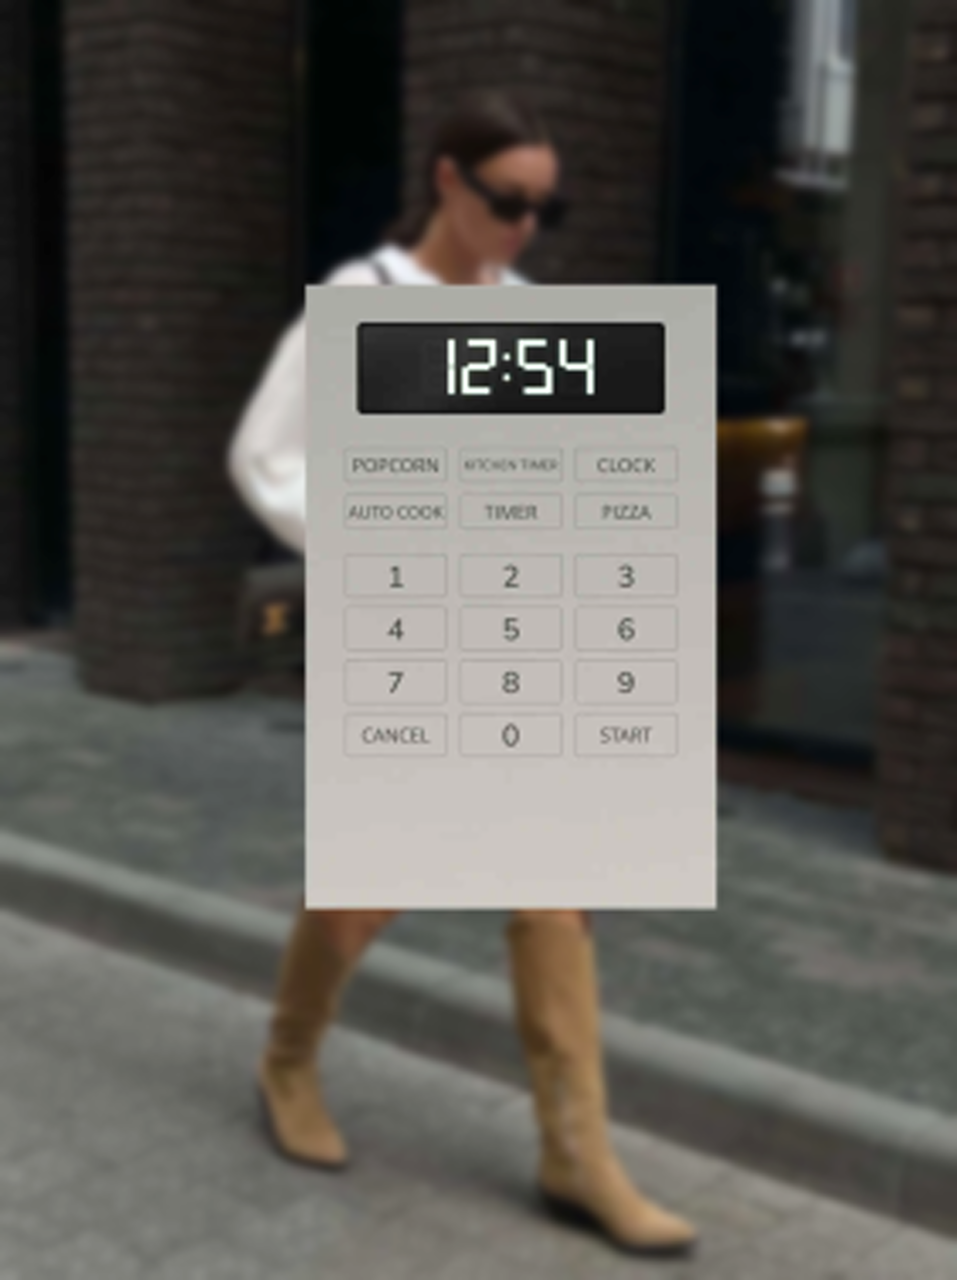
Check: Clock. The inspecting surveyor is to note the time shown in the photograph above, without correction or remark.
12:54
